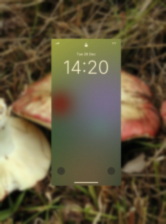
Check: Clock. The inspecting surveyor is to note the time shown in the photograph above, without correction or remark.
14:20
